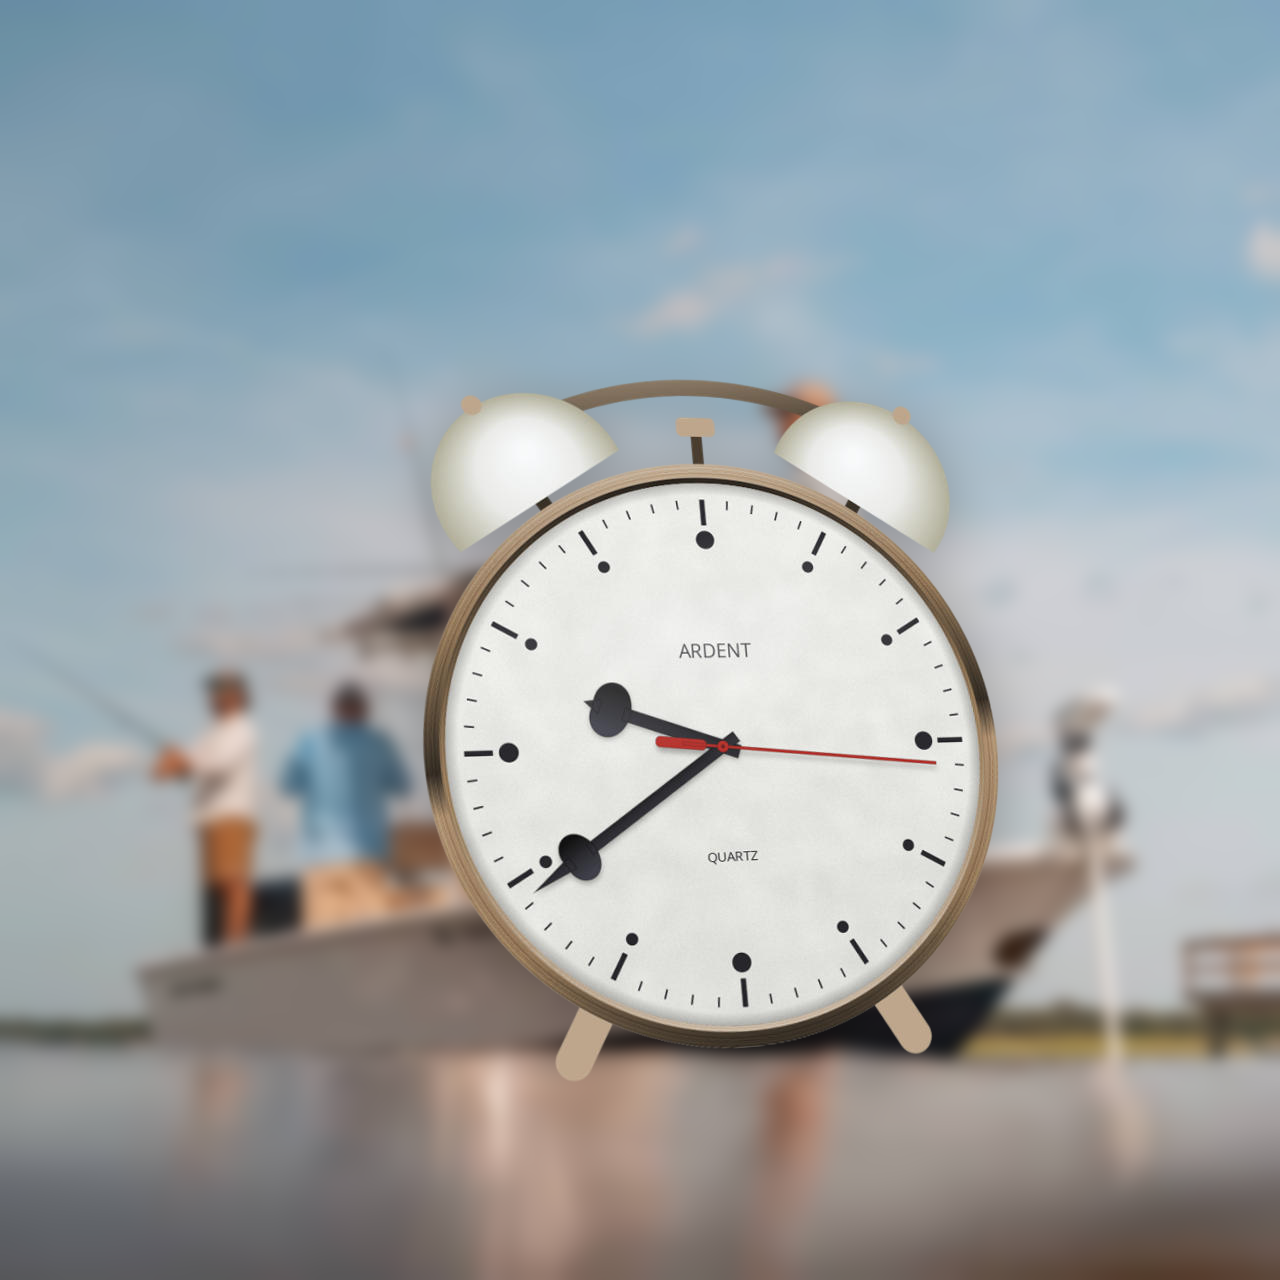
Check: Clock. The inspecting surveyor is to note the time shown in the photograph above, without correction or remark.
9:39:16
